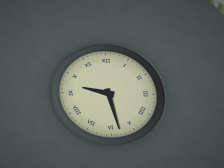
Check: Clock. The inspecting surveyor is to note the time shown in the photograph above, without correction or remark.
9:28
